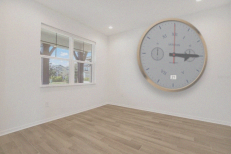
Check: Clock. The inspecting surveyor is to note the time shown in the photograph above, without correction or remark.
3:15
